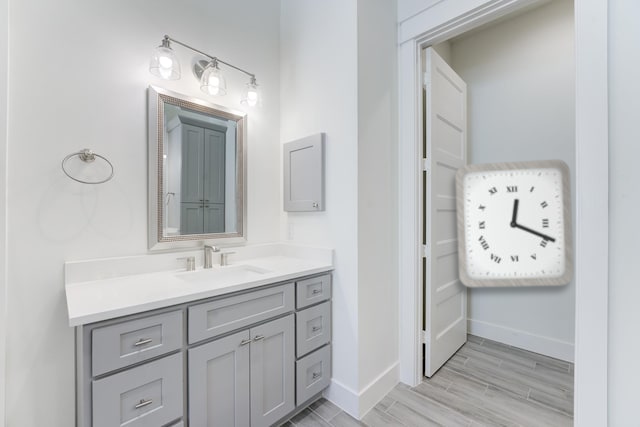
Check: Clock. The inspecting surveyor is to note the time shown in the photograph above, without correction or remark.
12:19
